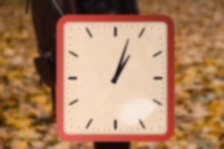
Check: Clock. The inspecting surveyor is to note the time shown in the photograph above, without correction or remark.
1:03
